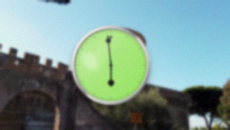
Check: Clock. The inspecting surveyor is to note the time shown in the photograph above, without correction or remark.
5:59
